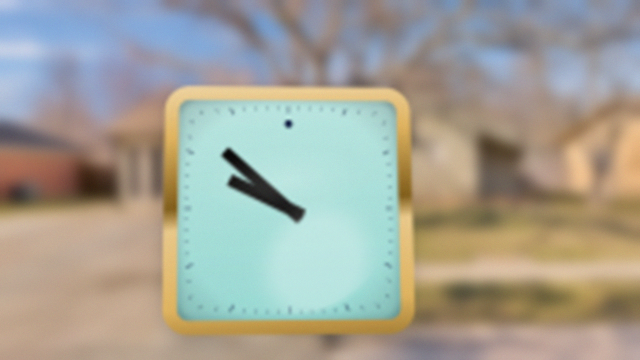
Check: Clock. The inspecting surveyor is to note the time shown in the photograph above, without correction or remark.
9:52
